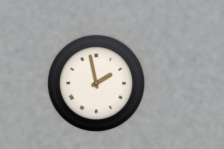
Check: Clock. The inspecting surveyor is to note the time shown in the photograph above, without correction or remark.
1:58
